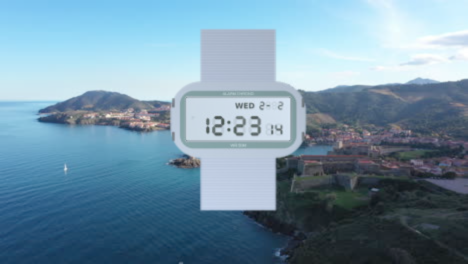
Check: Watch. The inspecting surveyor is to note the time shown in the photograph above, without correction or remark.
12:23:14
